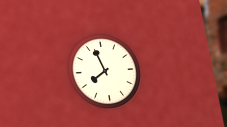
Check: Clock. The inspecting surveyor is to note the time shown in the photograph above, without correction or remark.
7:57
